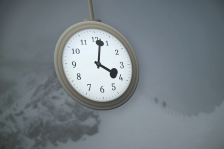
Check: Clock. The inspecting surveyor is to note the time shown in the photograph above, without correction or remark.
4:02
